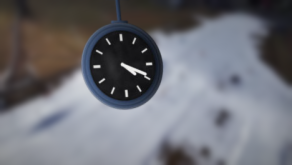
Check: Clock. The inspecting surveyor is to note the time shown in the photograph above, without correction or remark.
4:19
